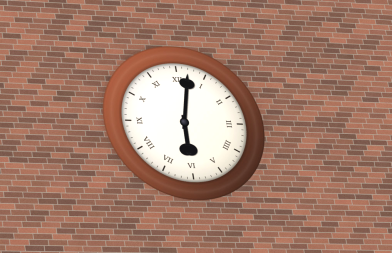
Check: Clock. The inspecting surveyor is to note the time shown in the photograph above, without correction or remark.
6:02
